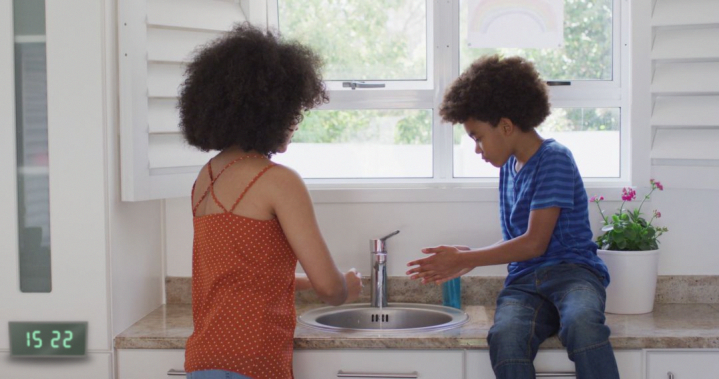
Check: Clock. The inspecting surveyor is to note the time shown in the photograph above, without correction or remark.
15:22
